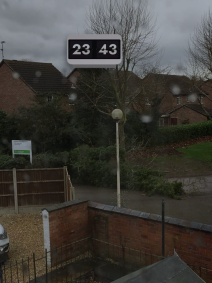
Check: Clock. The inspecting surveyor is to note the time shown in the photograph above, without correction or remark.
23:43
